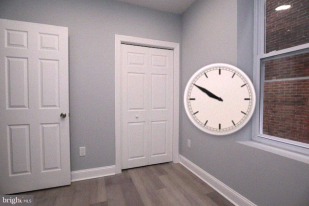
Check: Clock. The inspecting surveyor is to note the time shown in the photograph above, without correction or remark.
9:50
